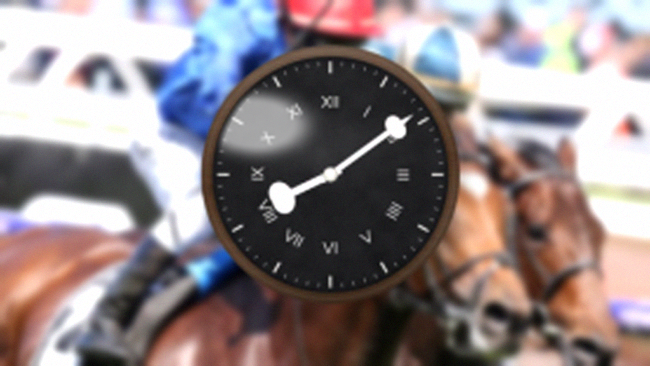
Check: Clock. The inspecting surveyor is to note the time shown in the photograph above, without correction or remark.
8:09
